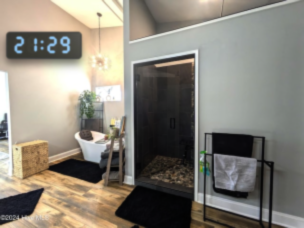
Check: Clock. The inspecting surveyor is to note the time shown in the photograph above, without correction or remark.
21:29
